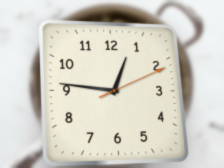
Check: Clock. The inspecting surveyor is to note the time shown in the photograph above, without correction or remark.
12:46:11
